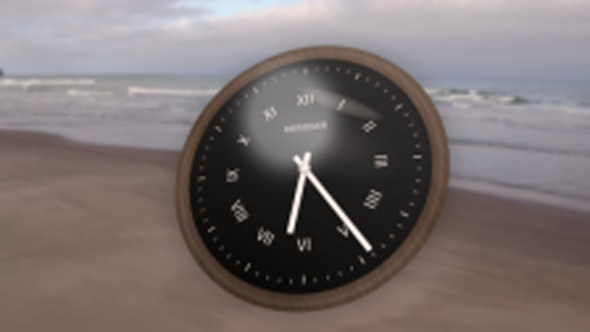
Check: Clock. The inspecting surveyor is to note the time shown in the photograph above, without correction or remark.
6:24
